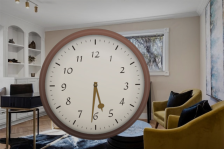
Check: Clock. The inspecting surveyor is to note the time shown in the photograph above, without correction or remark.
5:31
